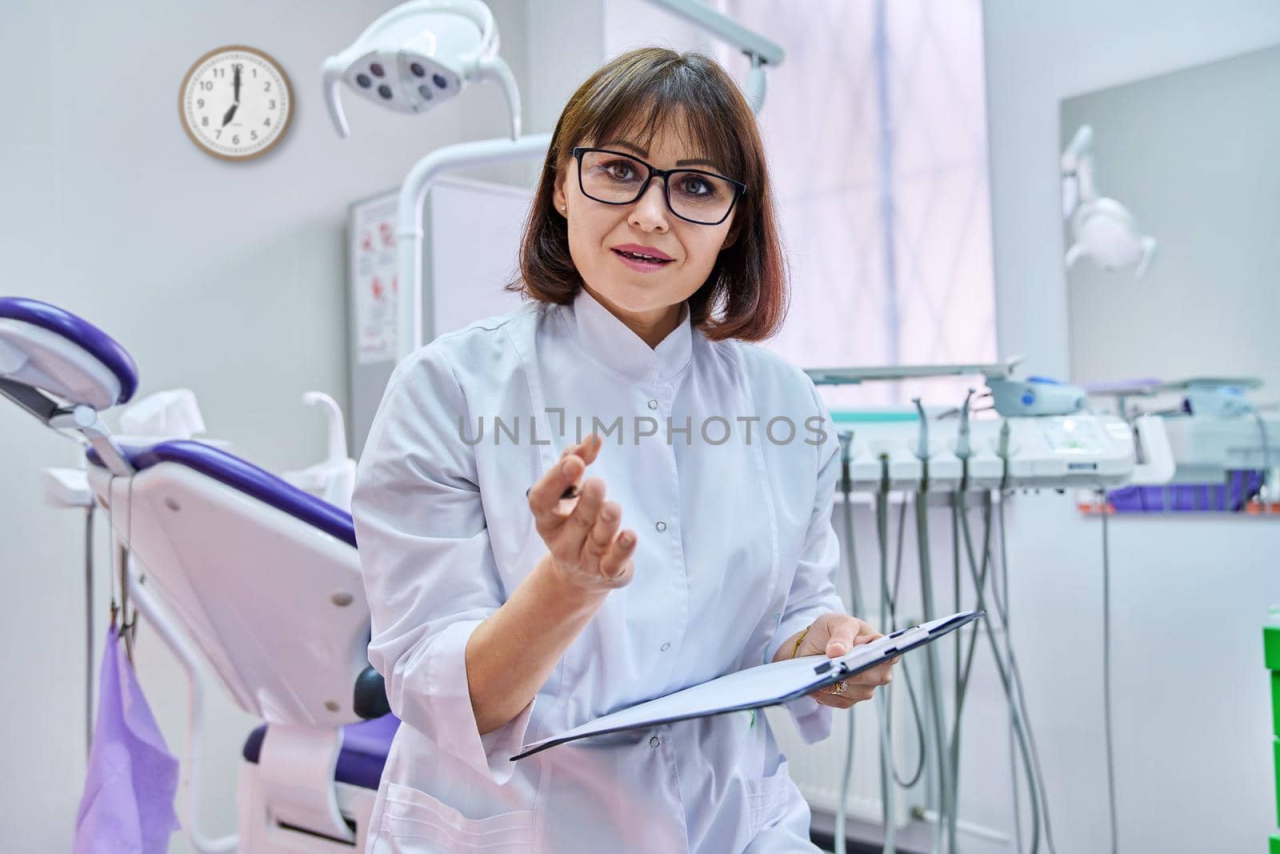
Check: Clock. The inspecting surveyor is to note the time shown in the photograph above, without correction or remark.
7:00
